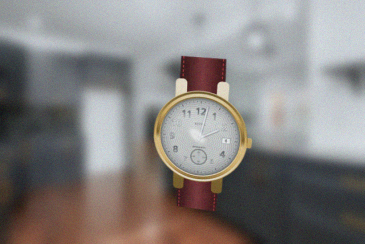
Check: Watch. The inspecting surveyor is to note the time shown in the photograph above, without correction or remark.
2:02
